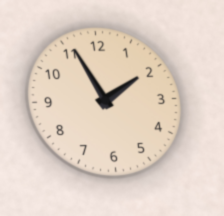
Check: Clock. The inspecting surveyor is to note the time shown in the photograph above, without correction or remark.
1:56
